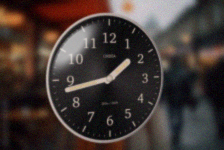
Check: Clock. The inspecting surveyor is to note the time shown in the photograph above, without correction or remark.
1:43
